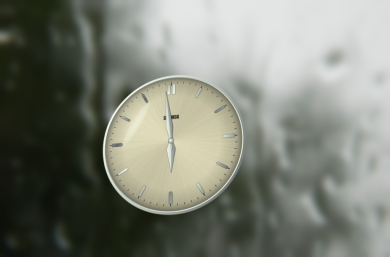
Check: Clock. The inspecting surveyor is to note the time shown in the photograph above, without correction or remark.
5:59
